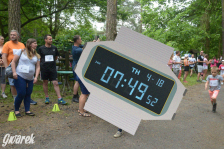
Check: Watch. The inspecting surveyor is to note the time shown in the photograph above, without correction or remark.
7:49:52
